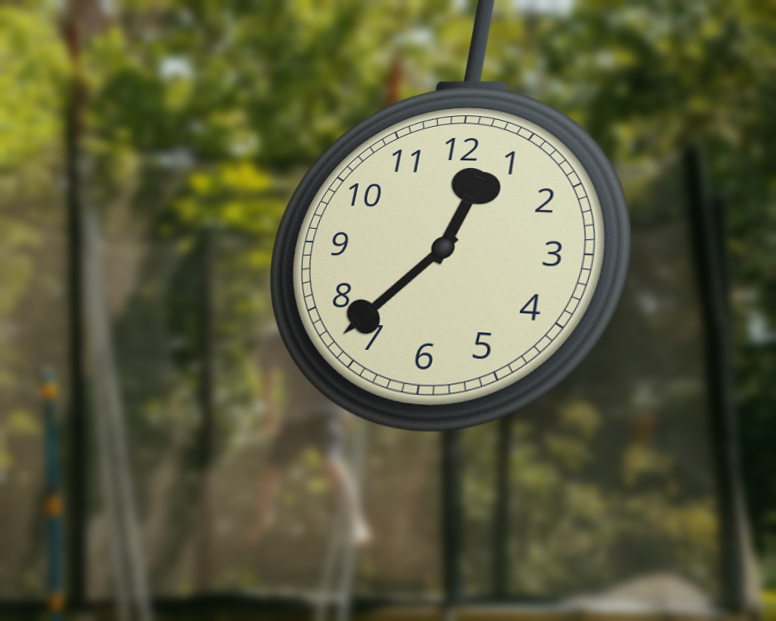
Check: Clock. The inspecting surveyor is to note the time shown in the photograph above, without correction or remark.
12:37
